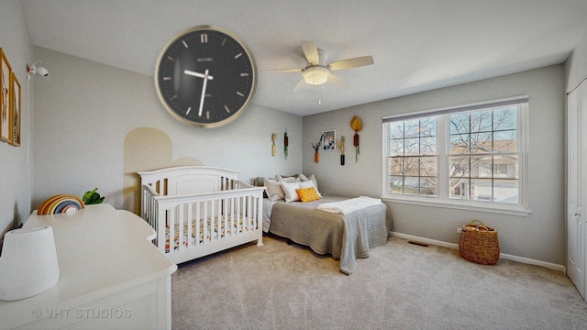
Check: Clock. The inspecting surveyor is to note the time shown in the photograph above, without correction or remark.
9:32
